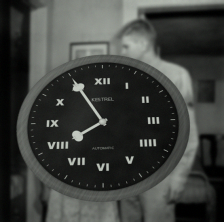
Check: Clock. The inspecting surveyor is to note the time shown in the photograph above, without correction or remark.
7:55
